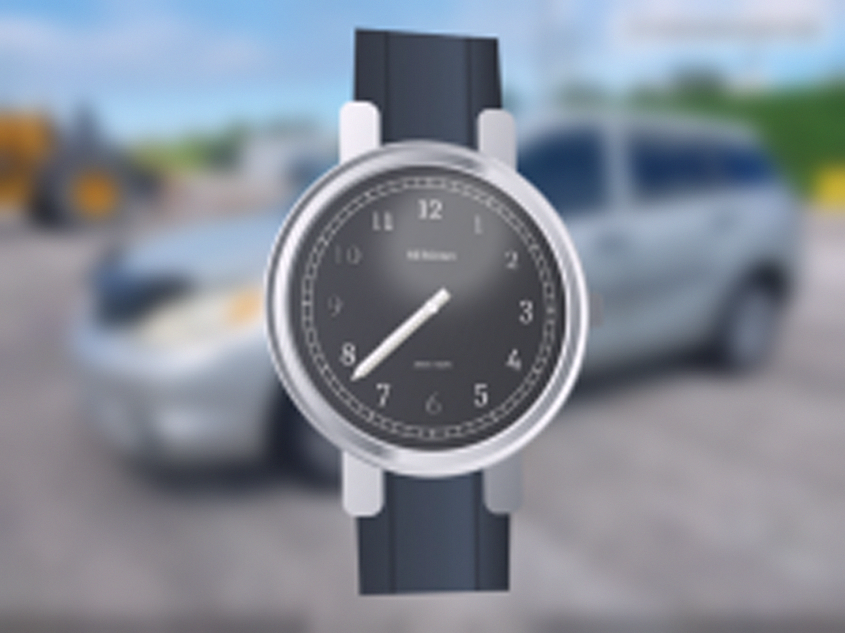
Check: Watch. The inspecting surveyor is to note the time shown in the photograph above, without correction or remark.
7:38
